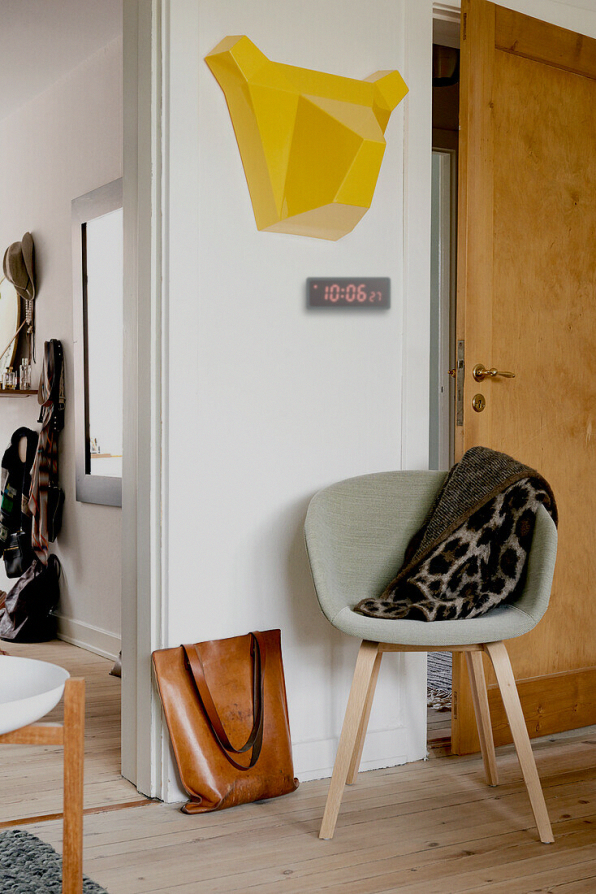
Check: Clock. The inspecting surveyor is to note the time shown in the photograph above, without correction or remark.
10:06:27
